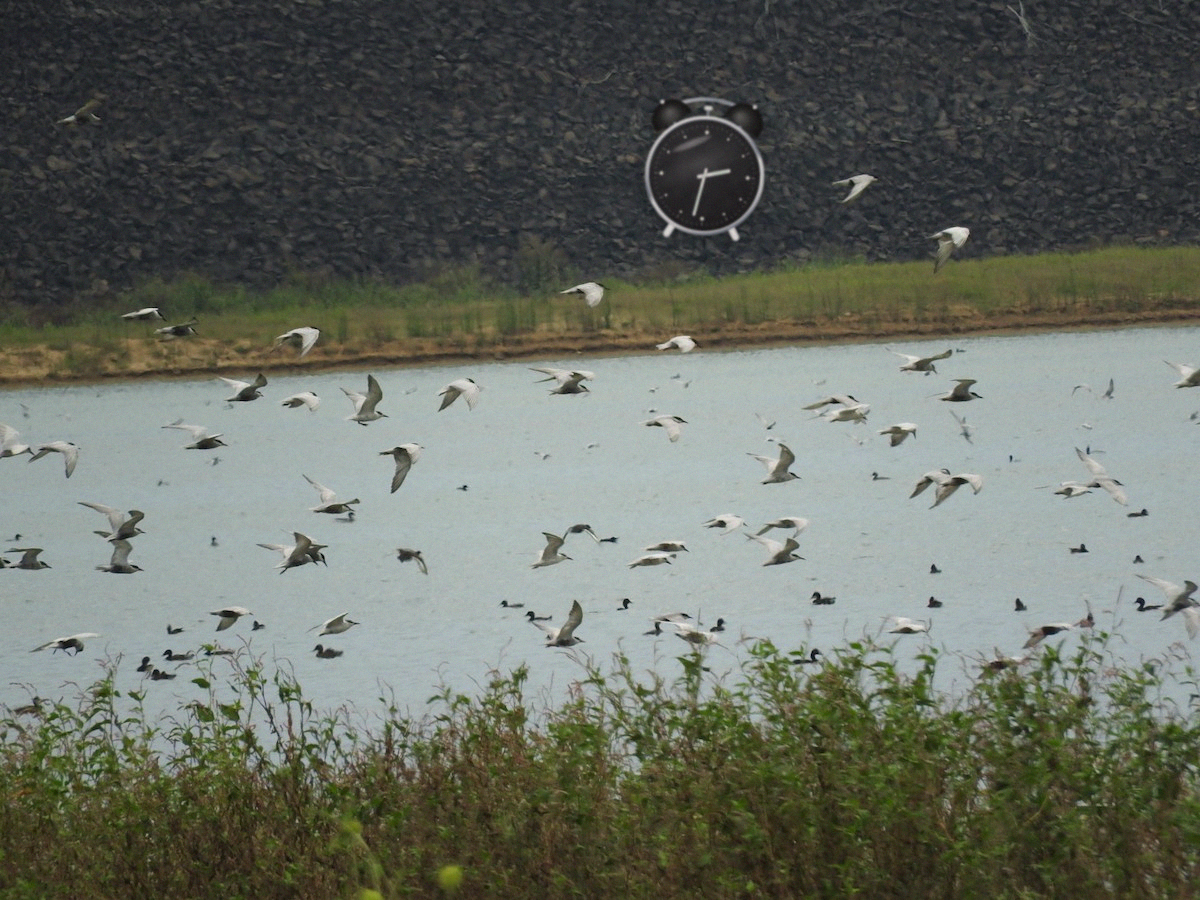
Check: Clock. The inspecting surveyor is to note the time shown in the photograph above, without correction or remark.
2:32
